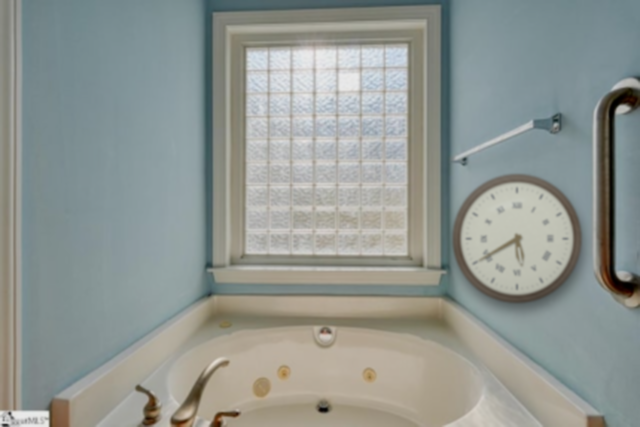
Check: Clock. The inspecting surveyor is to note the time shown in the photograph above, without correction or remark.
5:40
